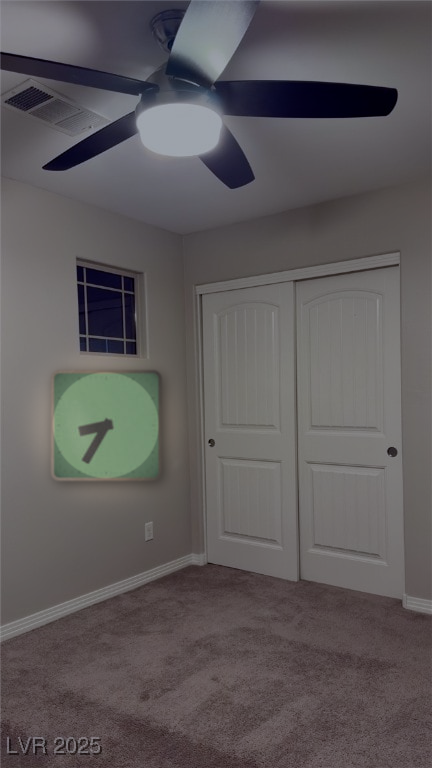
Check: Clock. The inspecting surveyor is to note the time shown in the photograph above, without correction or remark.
8:35
